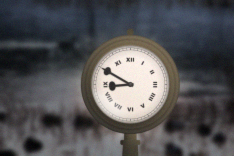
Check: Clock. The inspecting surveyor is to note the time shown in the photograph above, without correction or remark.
8:50
